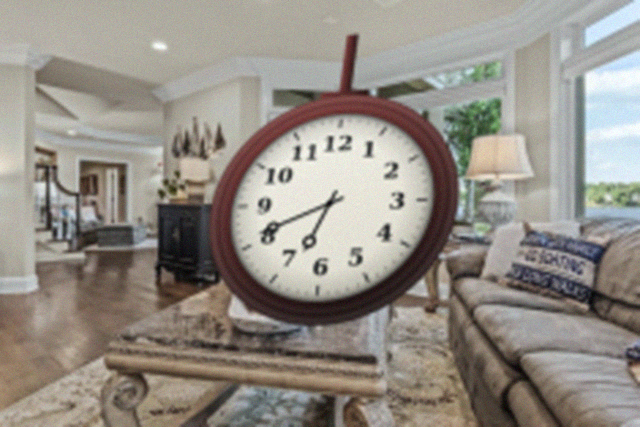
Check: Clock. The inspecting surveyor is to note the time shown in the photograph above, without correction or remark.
6:41
